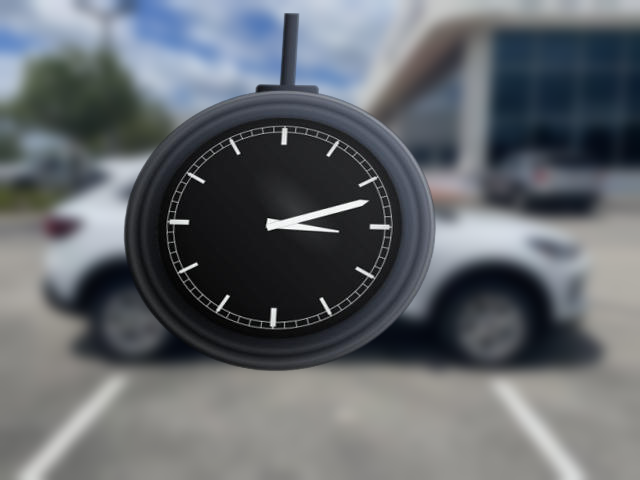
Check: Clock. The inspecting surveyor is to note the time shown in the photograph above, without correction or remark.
3:12
